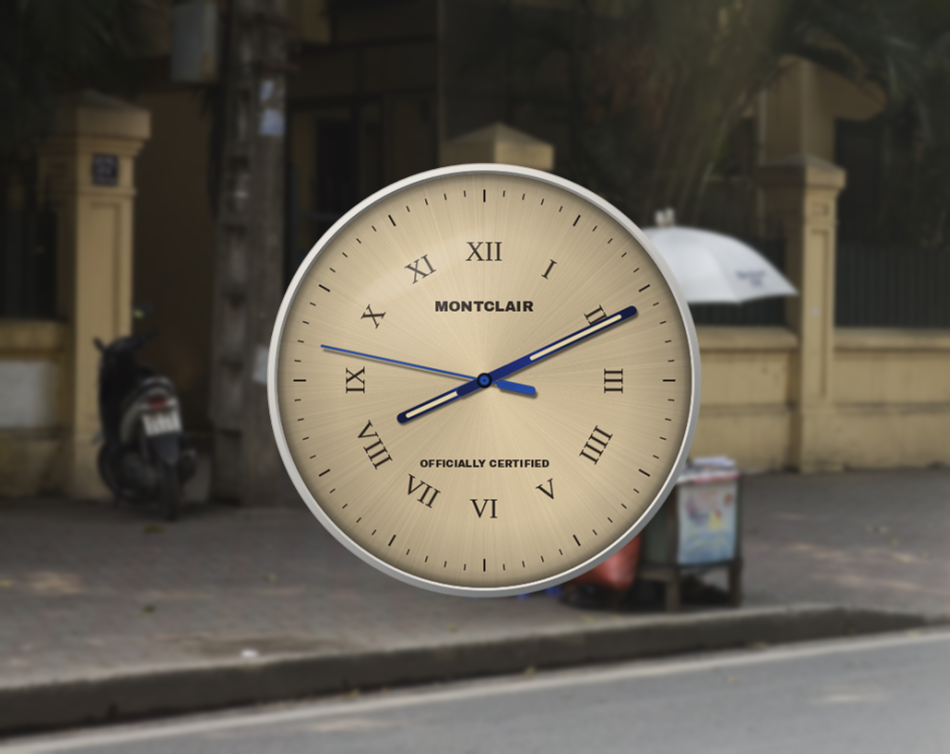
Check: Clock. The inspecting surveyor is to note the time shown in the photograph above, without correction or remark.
8:10:47
